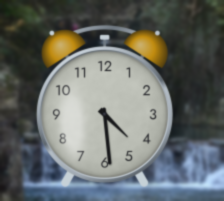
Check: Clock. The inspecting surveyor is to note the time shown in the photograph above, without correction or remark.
4:29
